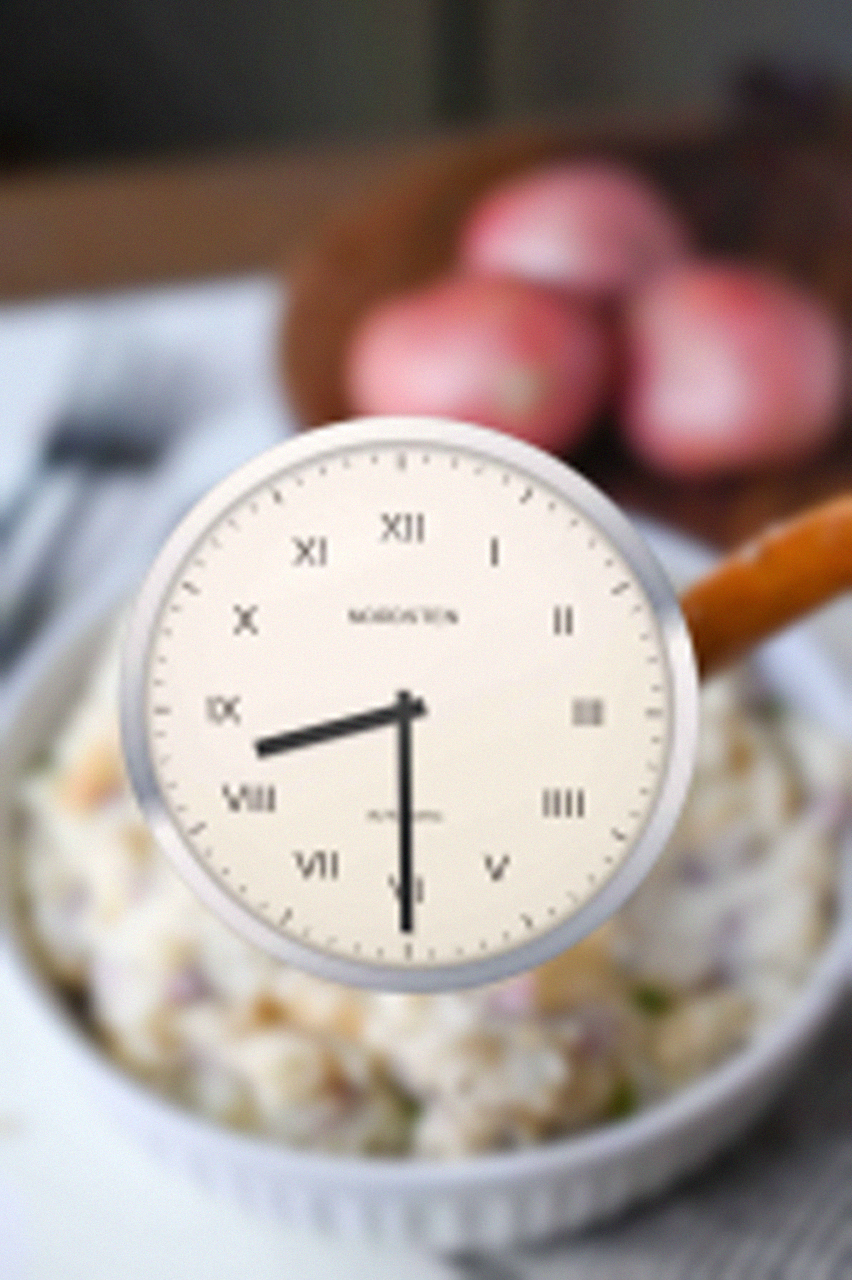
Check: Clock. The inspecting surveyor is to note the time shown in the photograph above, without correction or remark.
8:30
